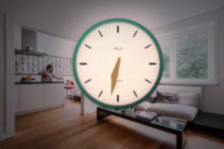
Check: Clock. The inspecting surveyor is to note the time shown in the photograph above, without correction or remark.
6:32
